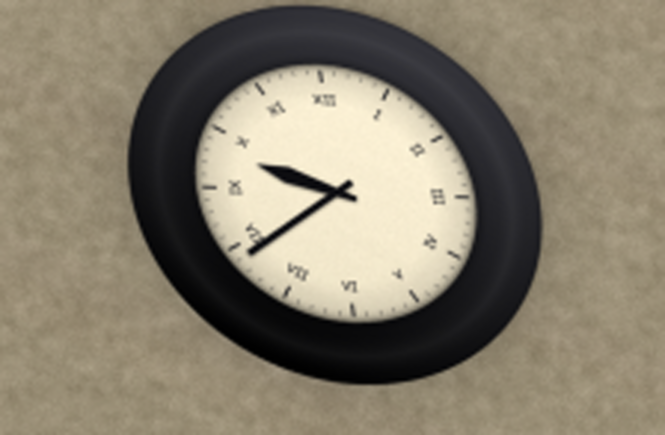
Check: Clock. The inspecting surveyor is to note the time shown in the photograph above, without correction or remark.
9:39
